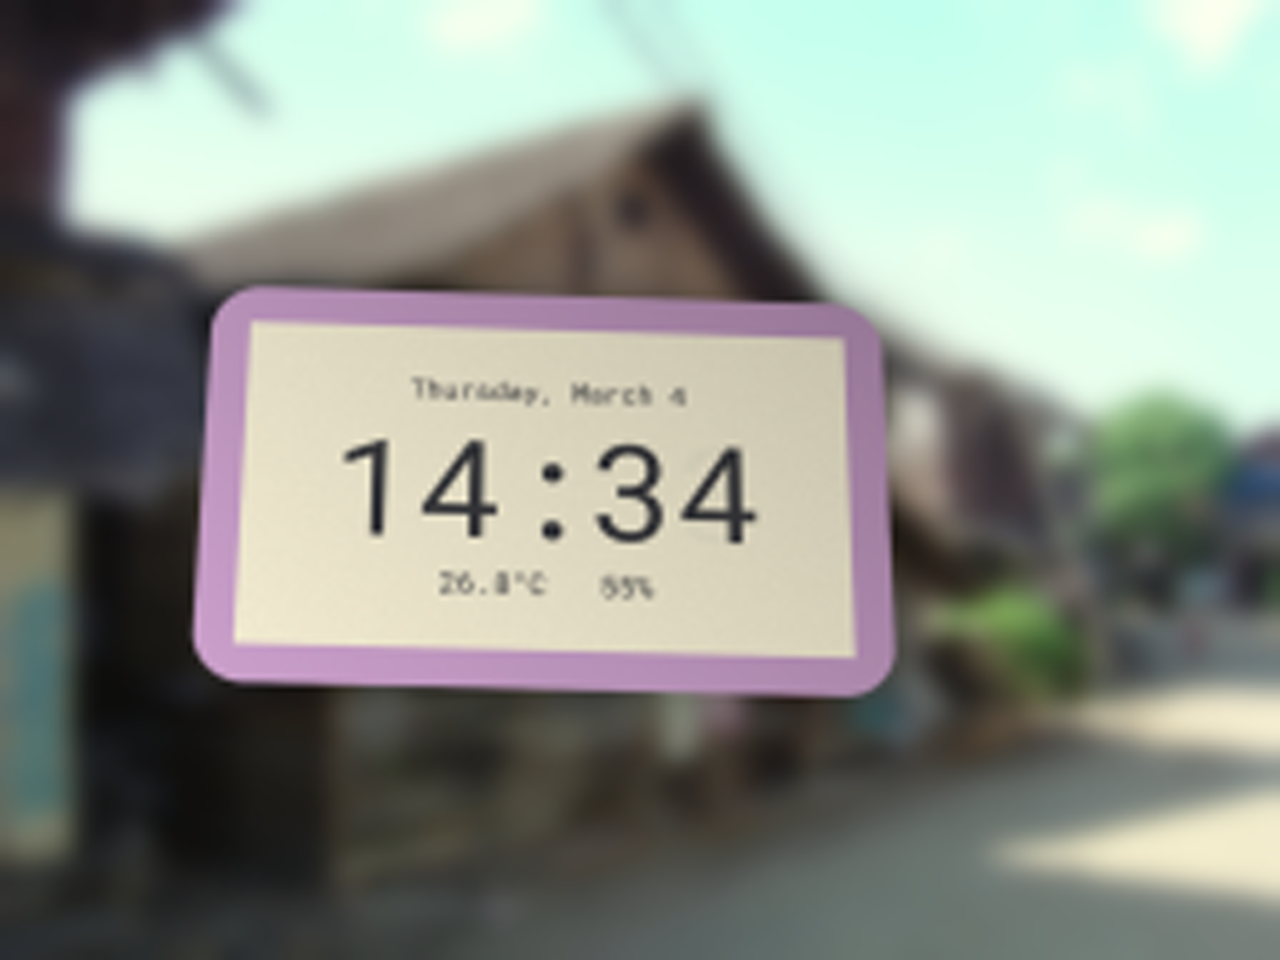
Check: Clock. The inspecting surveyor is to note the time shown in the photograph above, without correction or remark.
14:34
